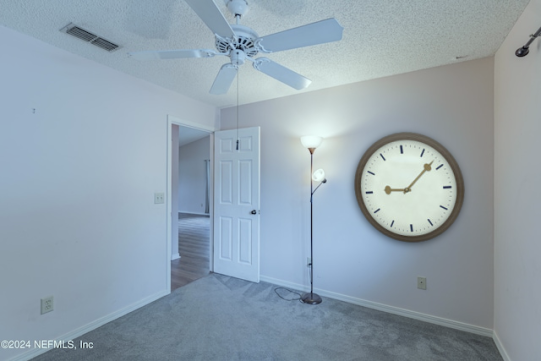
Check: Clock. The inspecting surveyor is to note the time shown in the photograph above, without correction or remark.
9:08
